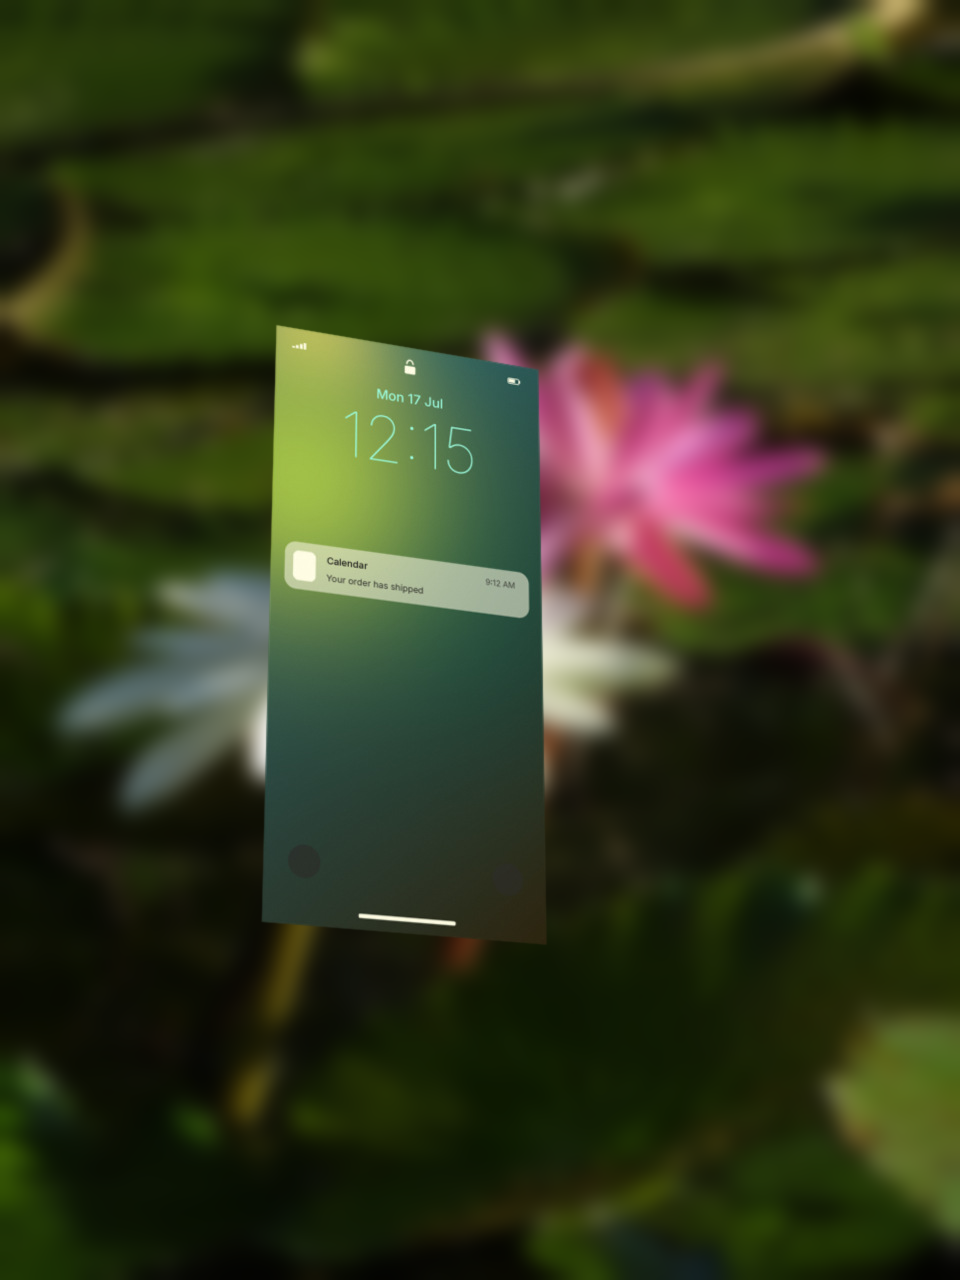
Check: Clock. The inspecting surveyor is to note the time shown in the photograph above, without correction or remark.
12:15
